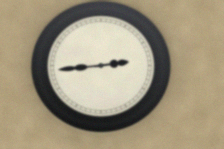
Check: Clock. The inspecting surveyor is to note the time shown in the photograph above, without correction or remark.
2:44
